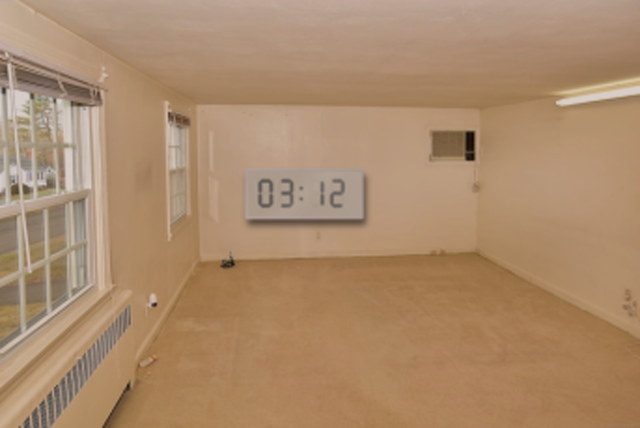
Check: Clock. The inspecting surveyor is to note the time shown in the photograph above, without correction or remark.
3:12
